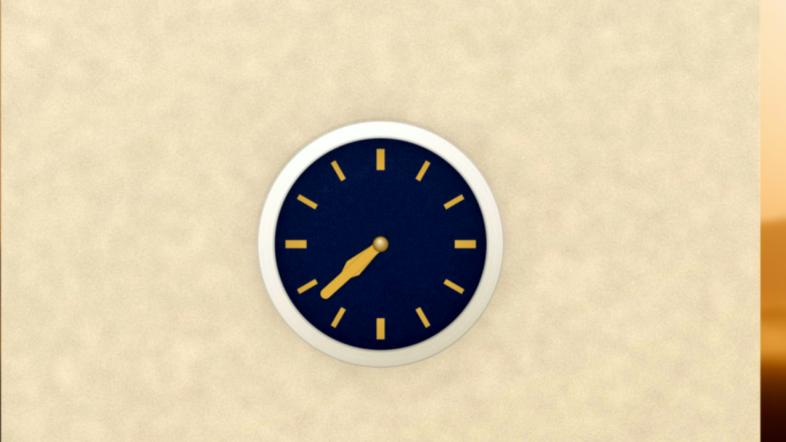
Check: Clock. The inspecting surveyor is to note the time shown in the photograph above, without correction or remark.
7:38
